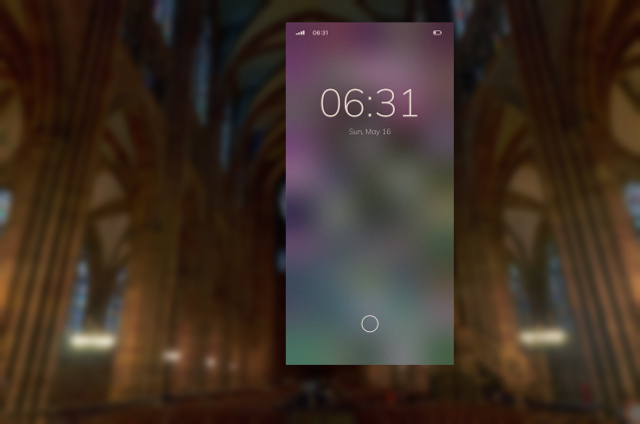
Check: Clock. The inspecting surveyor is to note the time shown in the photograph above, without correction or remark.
6:31
